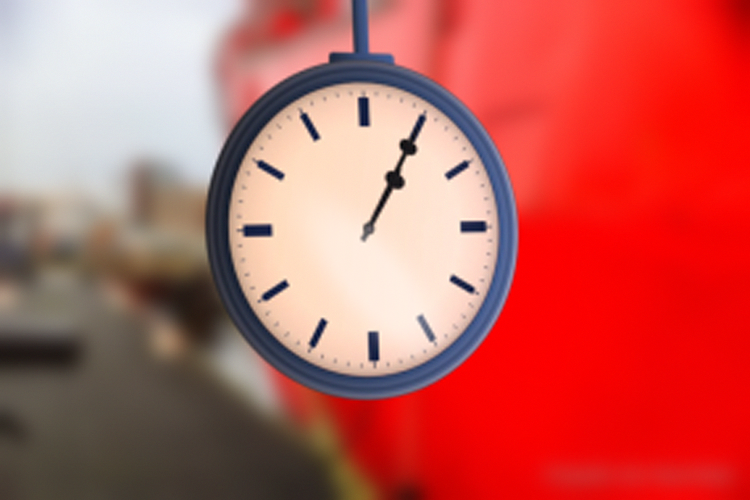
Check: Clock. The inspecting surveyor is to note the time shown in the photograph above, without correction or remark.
1:05
